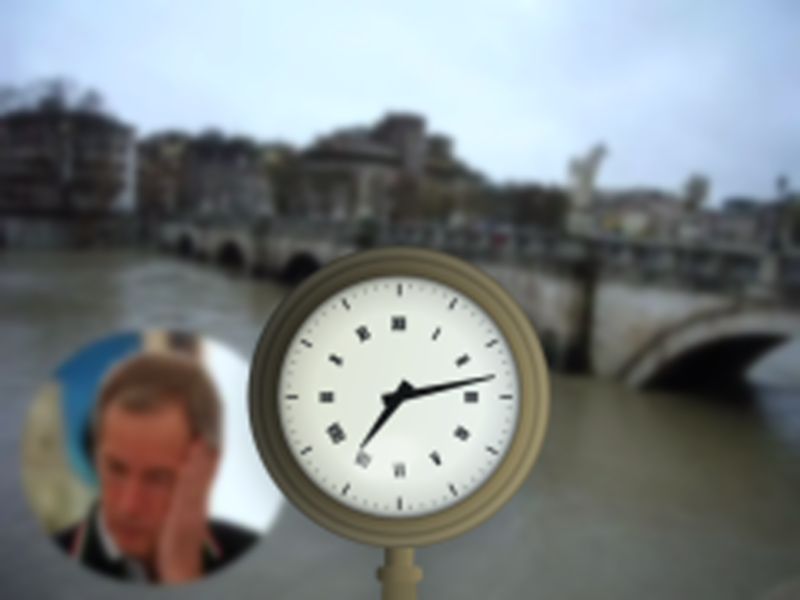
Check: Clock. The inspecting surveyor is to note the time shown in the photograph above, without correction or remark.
7:13
